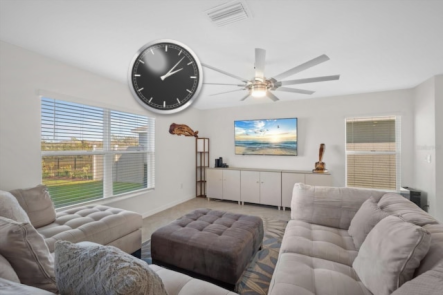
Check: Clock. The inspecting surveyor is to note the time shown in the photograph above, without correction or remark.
2:07
